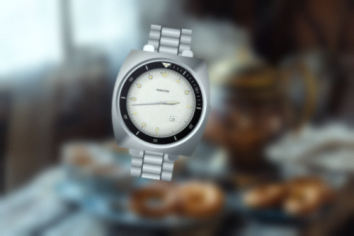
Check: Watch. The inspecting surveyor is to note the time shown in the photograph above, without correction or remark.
2:43
